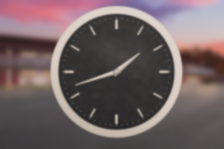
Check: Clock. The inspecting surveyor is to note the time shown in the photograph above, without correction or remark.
1:42
